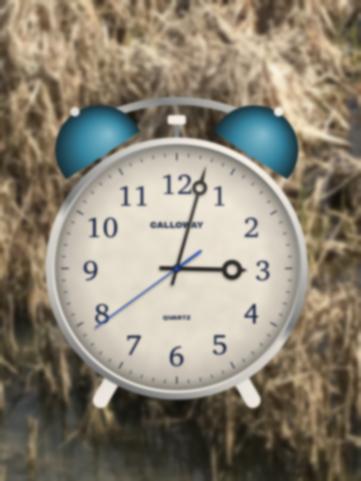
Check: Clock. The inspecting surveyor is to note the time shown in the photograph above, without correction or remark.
3:02:39
